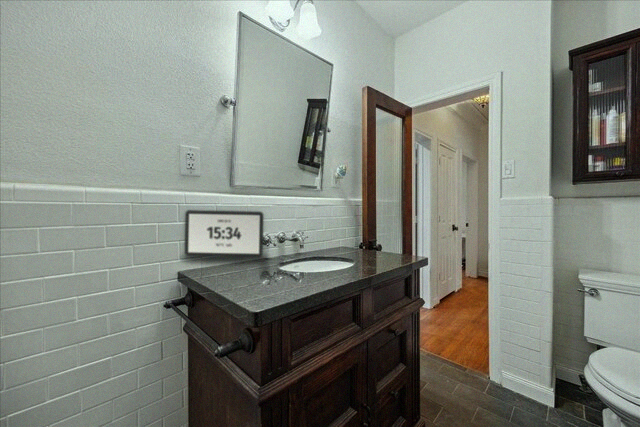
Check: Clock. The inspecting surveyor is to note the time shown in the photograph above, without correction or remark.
15:34
